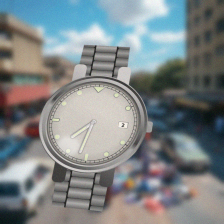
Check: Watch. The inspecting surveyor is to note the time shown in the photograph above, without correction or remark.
7:32
